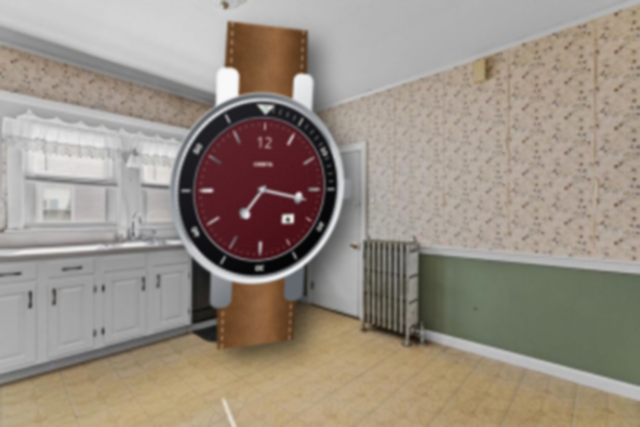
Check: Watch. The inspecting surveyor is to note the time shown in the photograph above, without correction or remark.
7:17
